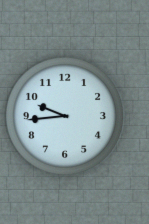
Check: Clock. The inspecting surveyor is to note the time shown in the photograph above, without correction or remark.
9:44
